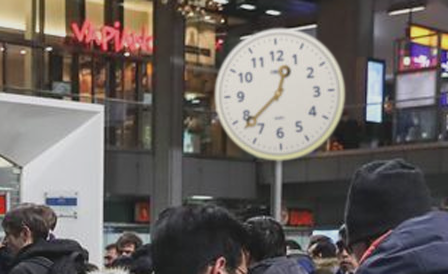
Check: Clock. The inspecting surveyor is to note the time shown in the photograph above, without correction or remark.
12:38
